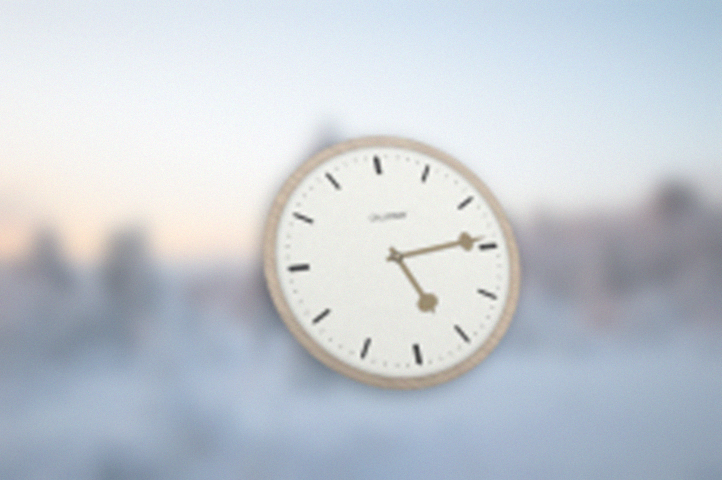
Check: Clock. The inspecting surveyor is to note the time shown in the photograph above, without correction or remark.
5:14
